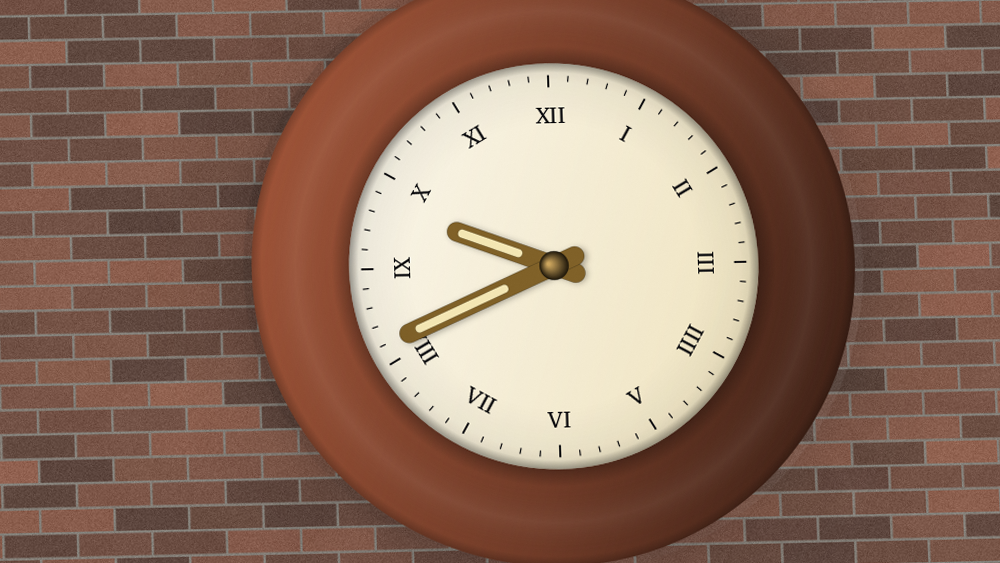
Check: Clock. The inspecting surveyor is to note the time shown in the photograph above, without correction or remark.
9:41
